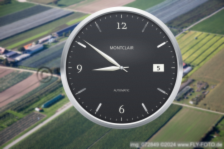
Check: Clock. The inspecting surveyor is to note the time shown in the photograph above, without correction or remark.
8:51
